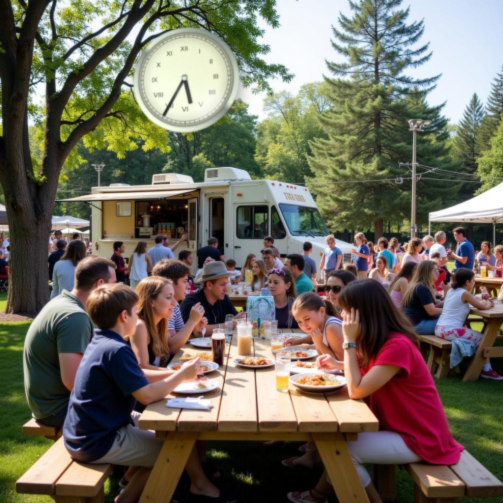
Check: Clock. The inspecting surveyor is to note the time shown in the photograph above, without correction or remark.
5:35
